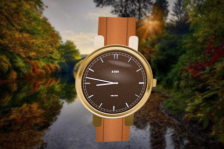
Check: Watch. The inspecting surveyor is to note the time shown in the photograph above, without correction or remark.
8:47
